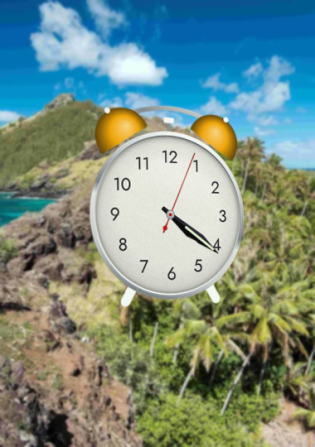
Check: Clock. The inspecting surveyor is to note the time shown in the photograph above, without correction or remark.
4:21:04
